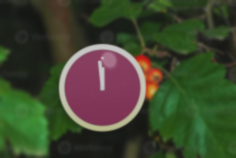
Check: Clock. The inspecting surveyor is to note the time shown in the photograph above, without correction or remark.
11:59
